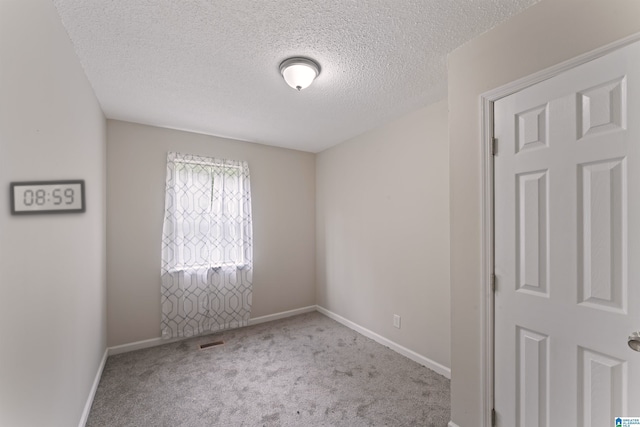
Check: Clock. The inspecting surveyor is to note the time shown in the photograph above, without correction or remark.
8:59
